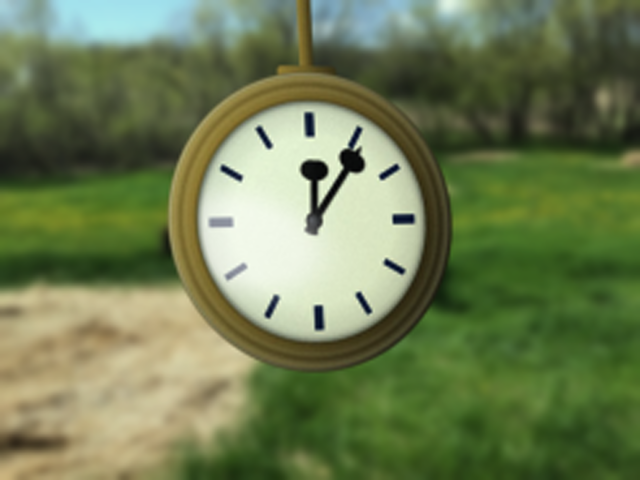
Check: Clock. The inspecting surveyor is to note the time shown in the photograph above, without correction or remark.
12:06
